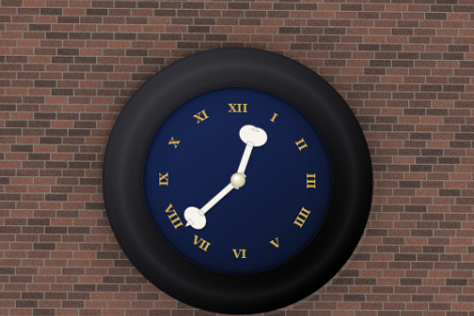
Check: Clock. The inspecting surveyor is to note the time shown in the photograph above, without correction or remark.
12:38
